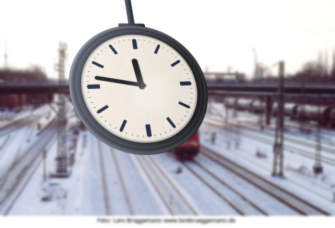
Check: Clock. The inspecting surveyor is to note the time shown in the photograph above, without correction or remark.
11:47
